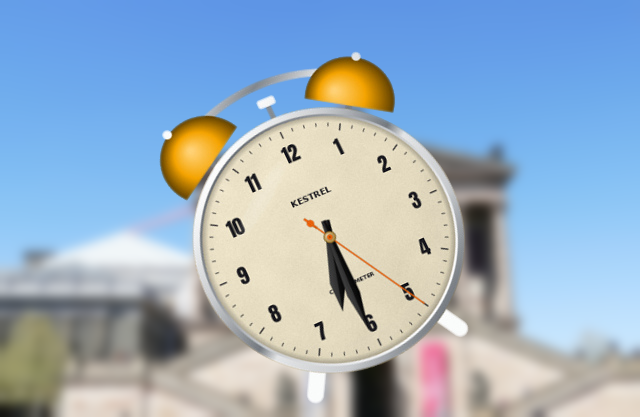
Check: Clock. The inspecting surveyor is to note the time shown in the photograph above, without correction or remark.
6:30:25
